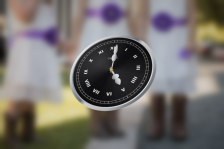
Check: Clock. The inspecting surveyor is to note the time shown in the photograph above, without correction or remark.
5:01
